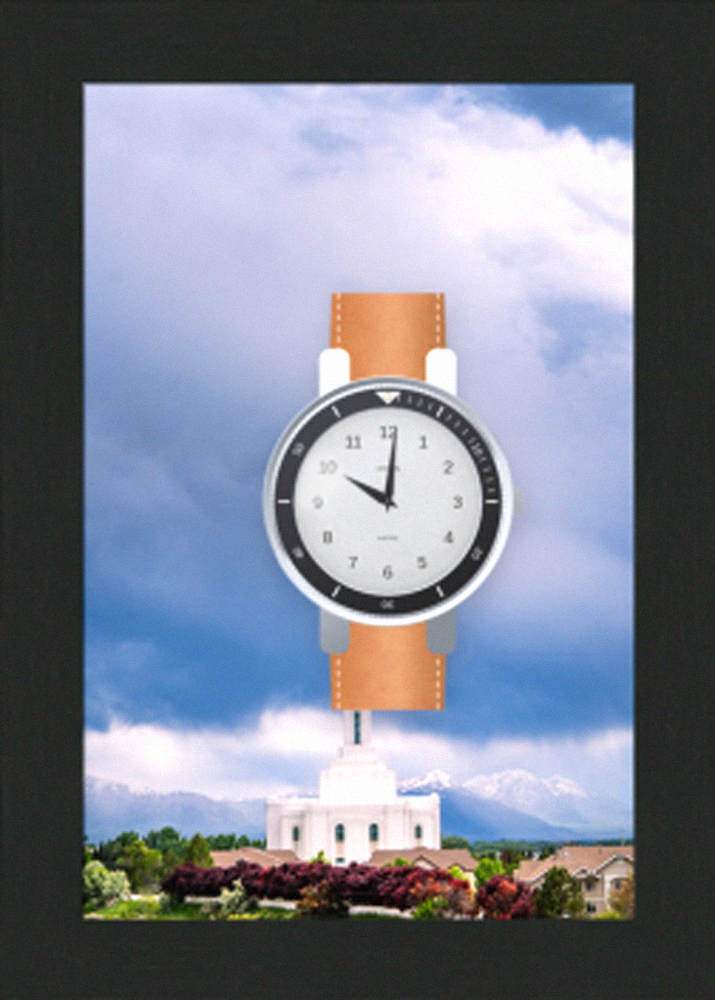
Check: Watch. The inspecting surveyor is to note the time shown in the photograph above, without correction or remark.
10:01
